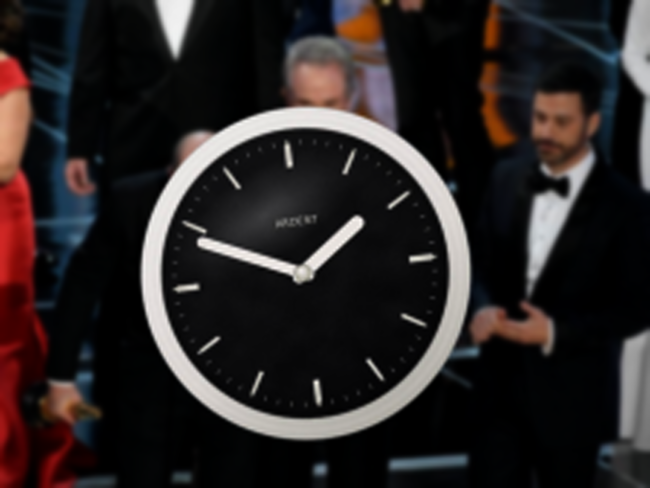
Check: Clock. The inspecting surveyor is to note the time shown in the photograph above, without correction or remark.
1:49
